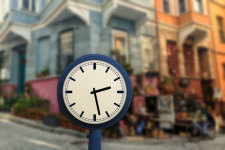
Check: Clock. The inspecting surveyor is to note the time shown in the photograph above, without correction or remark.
2:28
